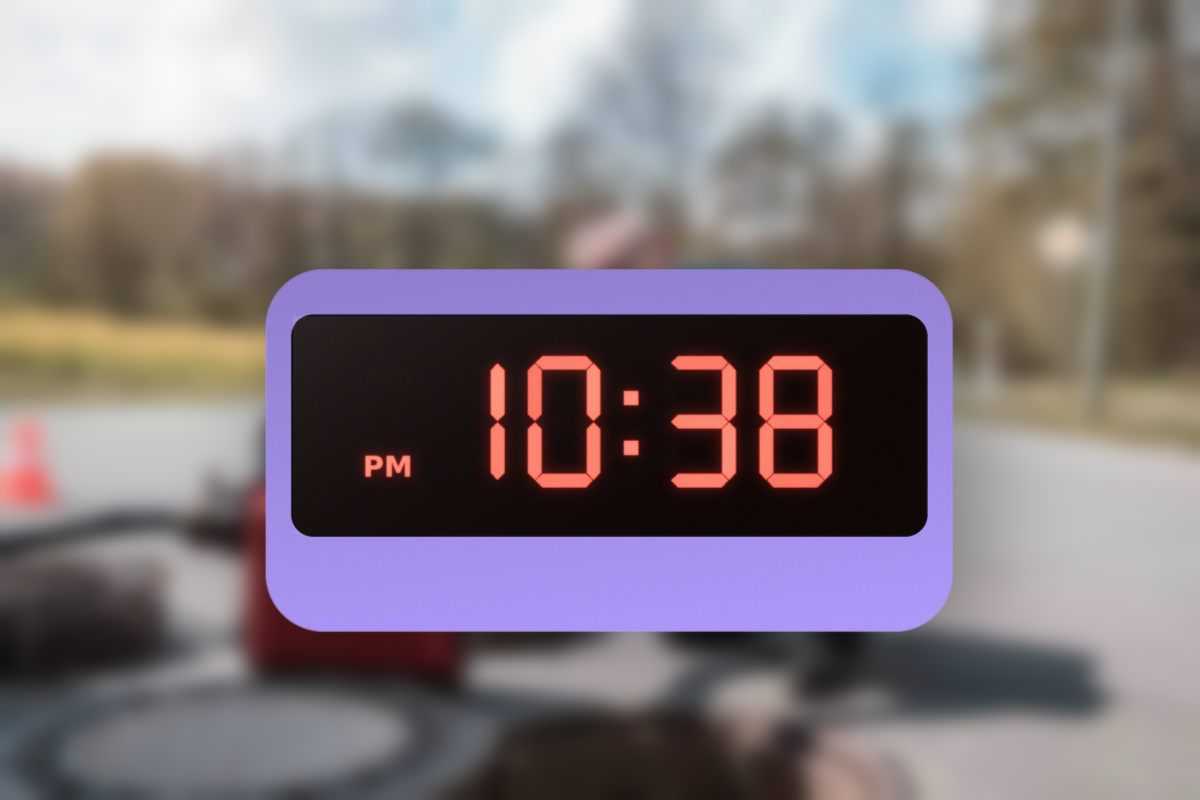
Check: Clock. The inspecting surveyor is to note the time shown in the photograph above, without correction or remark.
10:38
